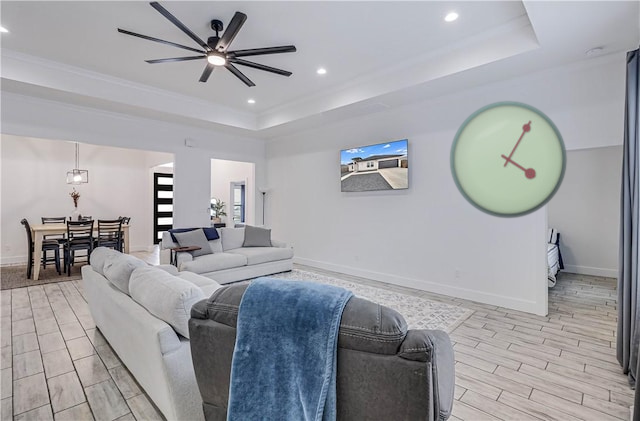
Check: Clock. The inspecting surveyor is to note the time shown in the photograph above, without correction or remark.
4:05
